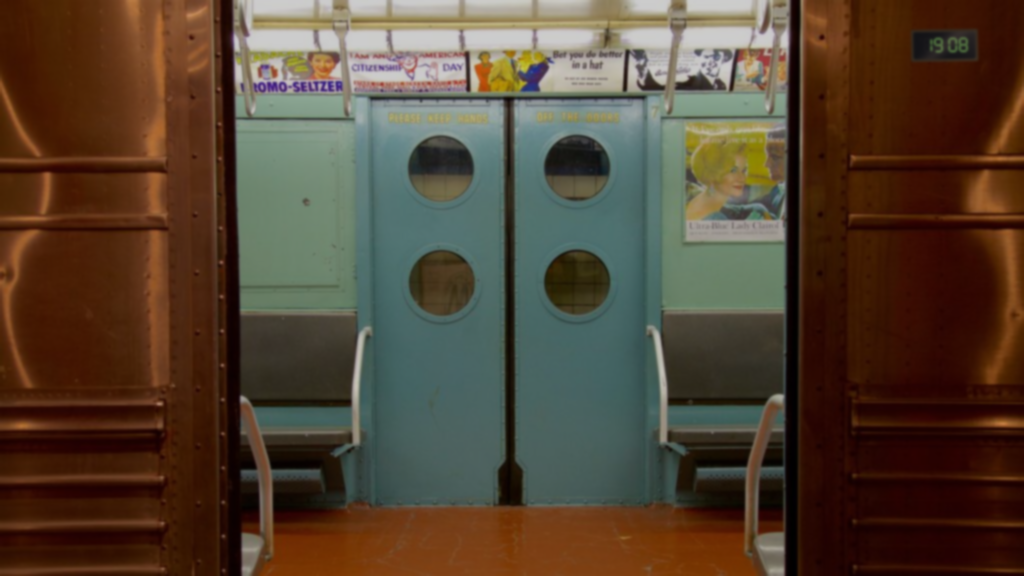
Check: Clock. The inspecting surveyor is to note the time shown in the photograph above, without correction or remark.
19:08
